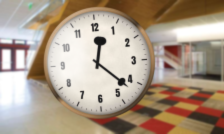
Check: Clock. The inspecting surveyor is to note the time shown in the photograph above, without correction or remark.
12:22
